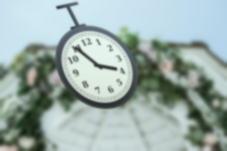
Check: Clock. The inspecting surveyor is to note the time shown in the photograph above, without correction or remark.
3:55
